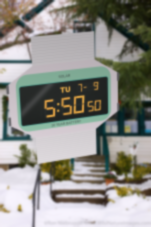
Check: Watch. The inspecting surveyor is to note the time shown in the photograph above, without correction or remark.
5:50:50
